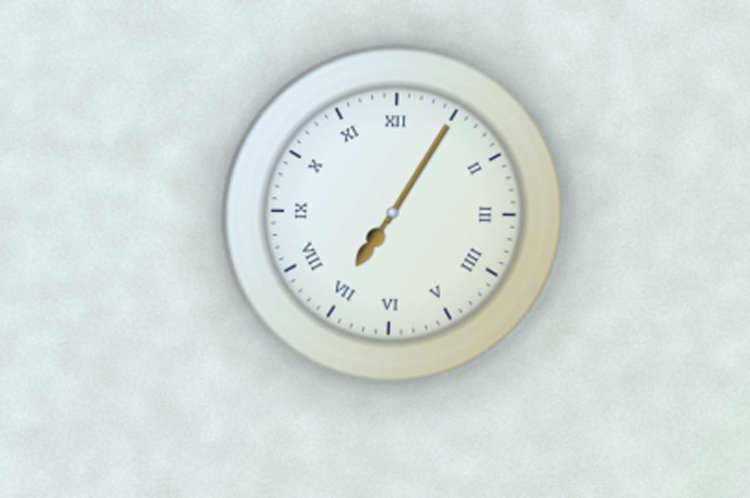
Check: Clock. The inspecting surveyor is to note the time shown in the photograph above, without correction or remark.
7:05
